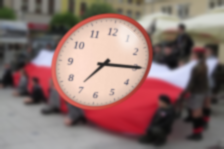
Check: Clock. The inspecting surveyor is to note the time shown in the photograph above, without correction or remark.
7:15
